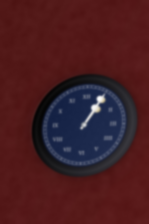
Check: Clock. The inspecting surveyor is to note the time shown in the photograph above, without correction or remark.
1:05
